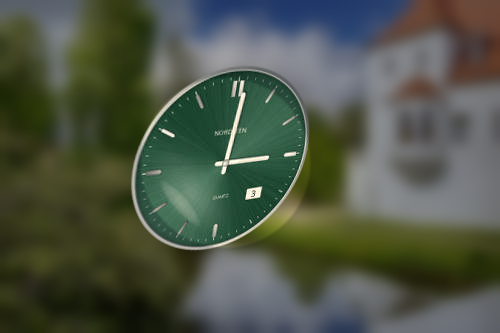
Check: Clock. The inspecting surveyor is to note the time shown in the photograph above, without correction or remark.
3:01
